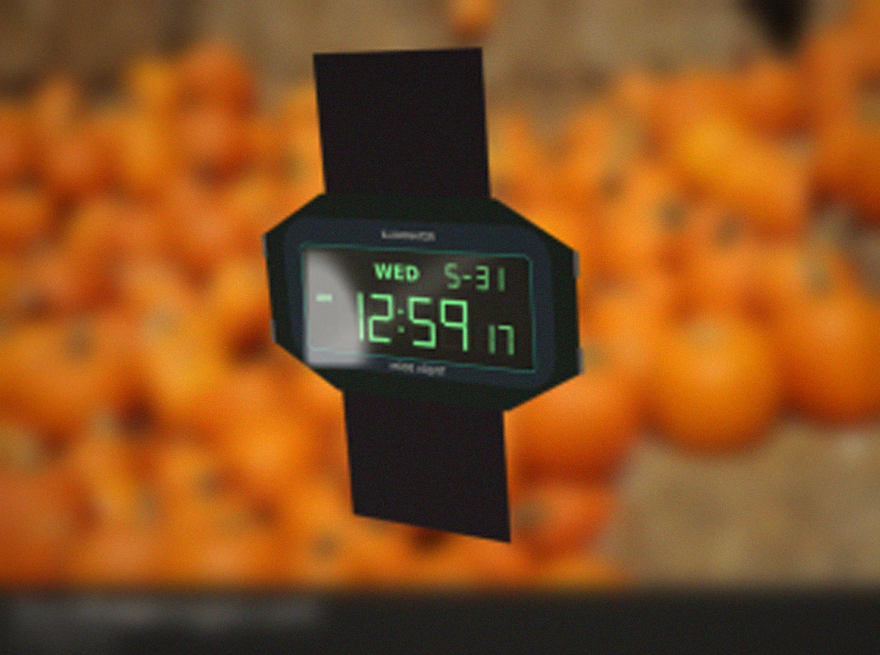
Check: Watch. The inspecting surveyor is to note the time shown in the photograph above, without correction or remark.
12:59:17
